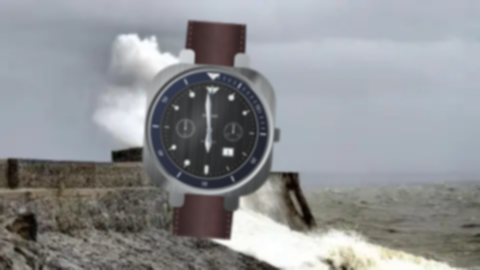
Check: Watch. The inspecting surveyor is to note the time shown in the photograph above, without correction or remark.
5:59
